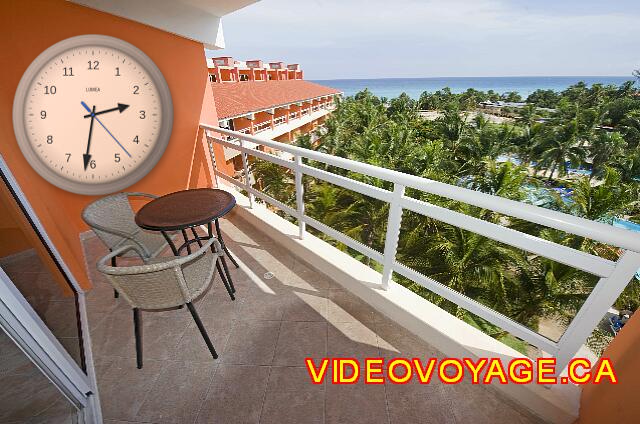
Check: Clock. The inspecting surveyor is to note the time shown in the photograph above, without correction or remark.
2:31:23
